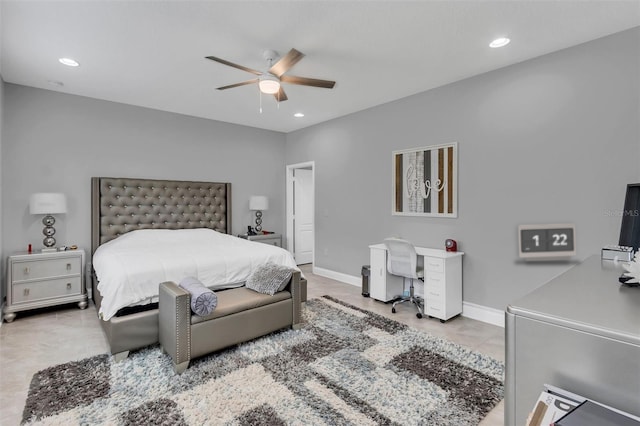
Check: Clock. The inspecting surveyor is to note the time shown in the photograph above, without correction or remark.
1:22
